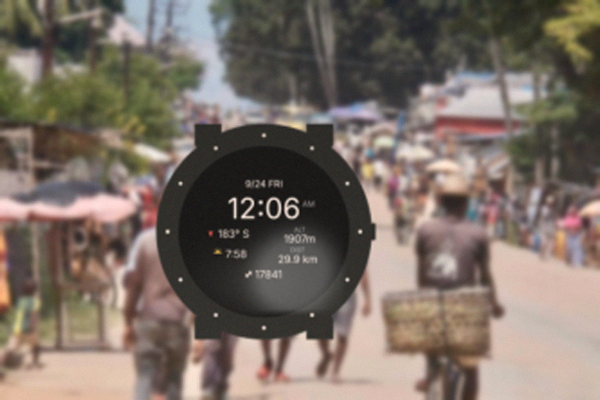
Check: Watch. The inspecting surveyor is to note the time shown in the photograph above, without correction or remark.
12:06
